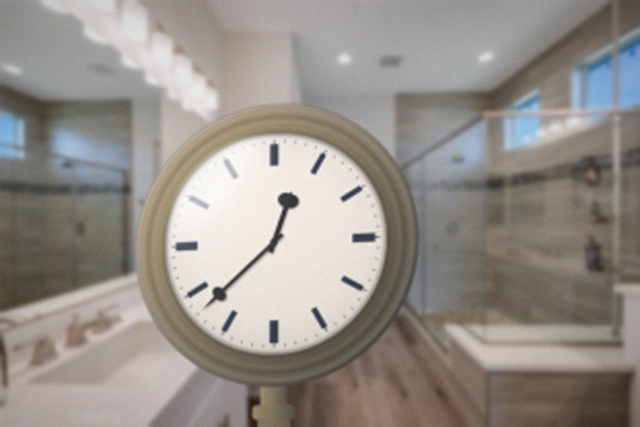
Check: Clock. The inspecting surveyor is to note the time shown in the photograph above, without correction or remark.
12:38
